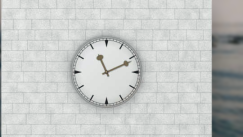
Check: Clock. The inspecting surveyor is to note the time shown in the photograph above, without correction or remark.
11:11
